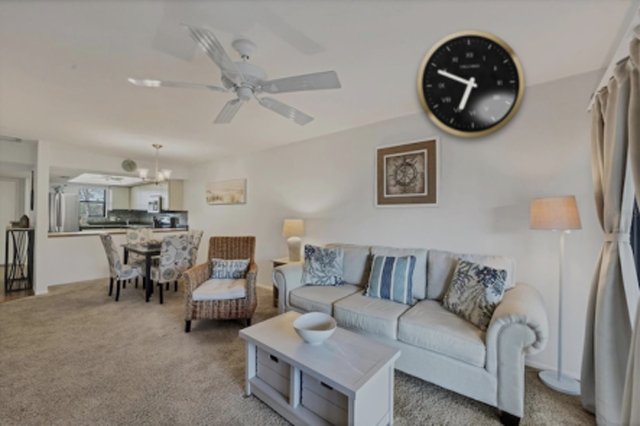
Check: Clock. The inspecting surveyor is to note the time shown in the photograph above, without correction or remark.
6:49
